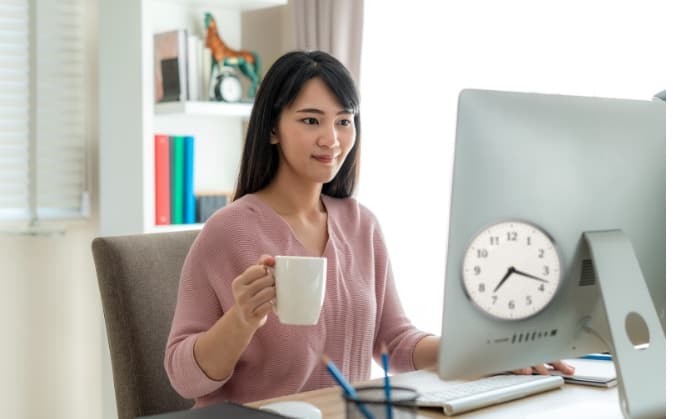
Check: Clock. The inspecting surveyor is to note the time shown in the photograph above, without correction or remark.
7:18
